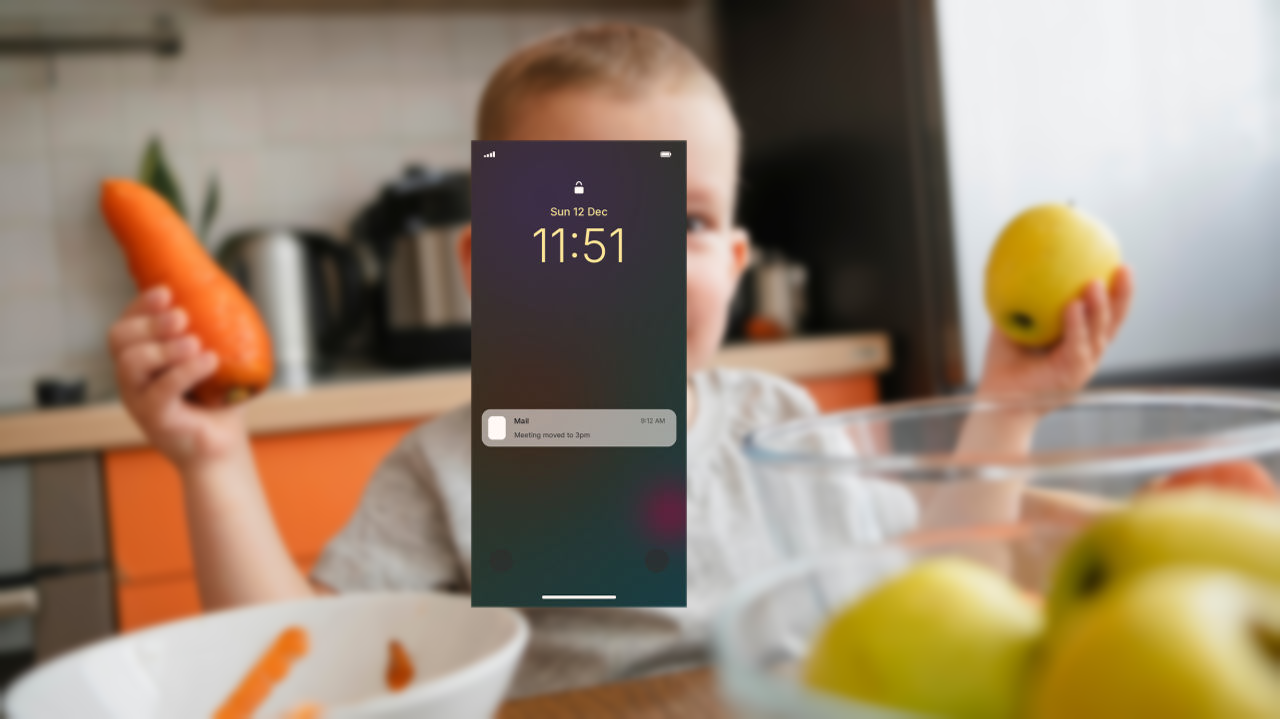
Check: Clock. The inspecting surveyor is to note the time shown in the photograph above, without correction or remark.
11:51
